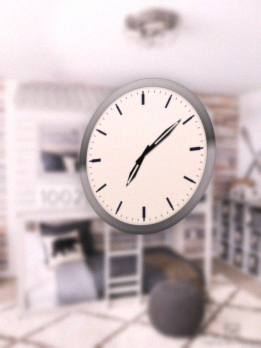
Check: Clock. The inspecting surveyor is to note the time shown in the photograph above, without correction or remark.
7:09
